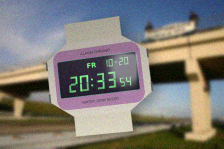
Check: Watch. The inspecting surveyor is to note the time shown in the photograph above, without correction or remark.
20:33:54
